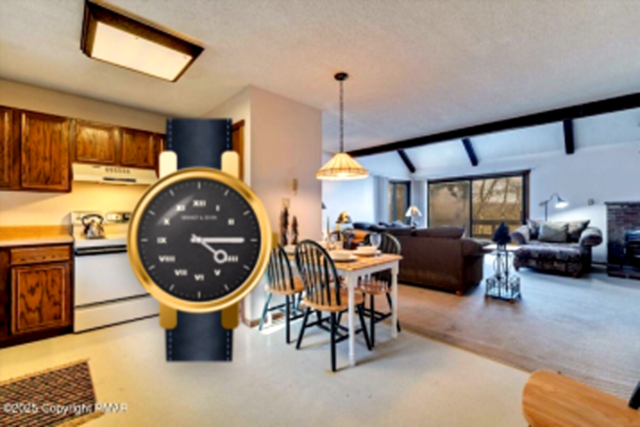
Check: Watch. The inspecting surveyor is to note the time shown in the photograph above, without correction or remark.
4:15
